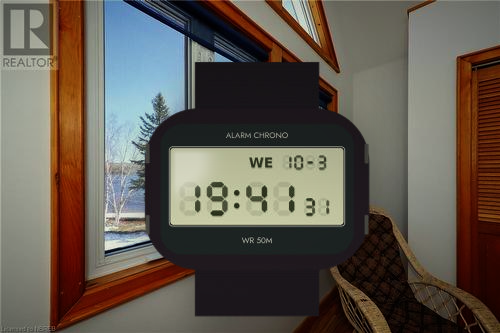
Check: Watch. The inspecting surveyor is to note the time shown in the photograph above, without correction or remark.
19:41:31
